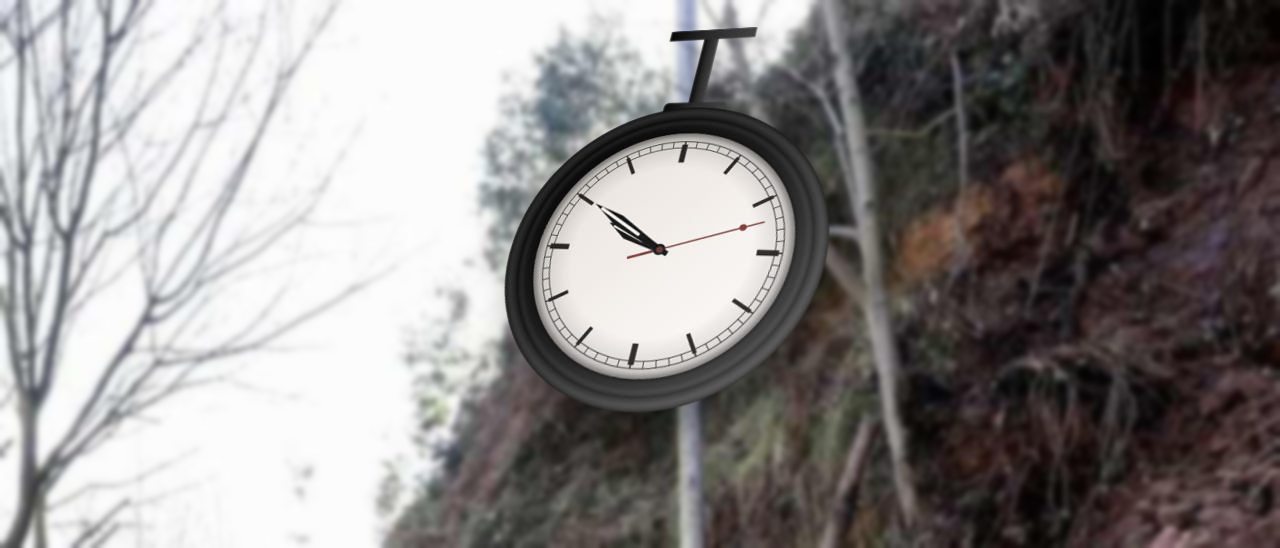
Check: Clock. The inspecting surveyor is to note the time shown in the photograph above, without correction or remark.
9:50:12
